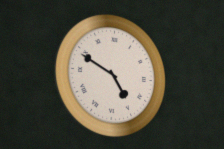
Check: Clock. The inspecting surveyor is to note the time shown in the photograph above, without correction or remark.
4:49
